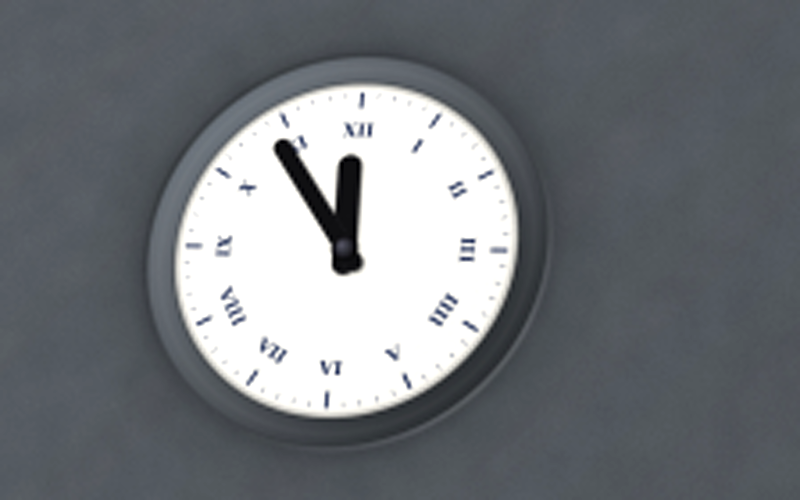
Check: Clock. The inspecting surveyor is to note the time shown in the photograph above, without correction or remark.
11:54
